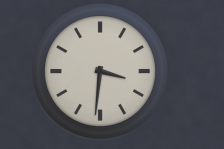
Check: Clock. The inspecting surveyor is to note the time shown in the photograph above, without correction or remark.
3:31
